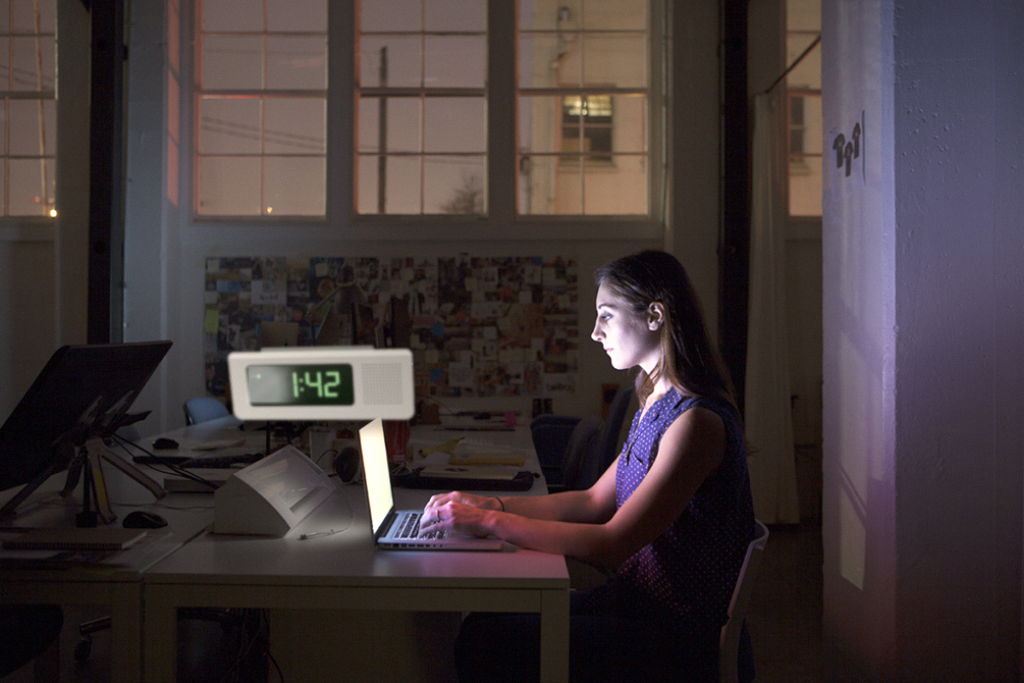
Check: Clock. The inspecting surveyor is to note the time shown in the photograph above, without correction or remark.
1:42
